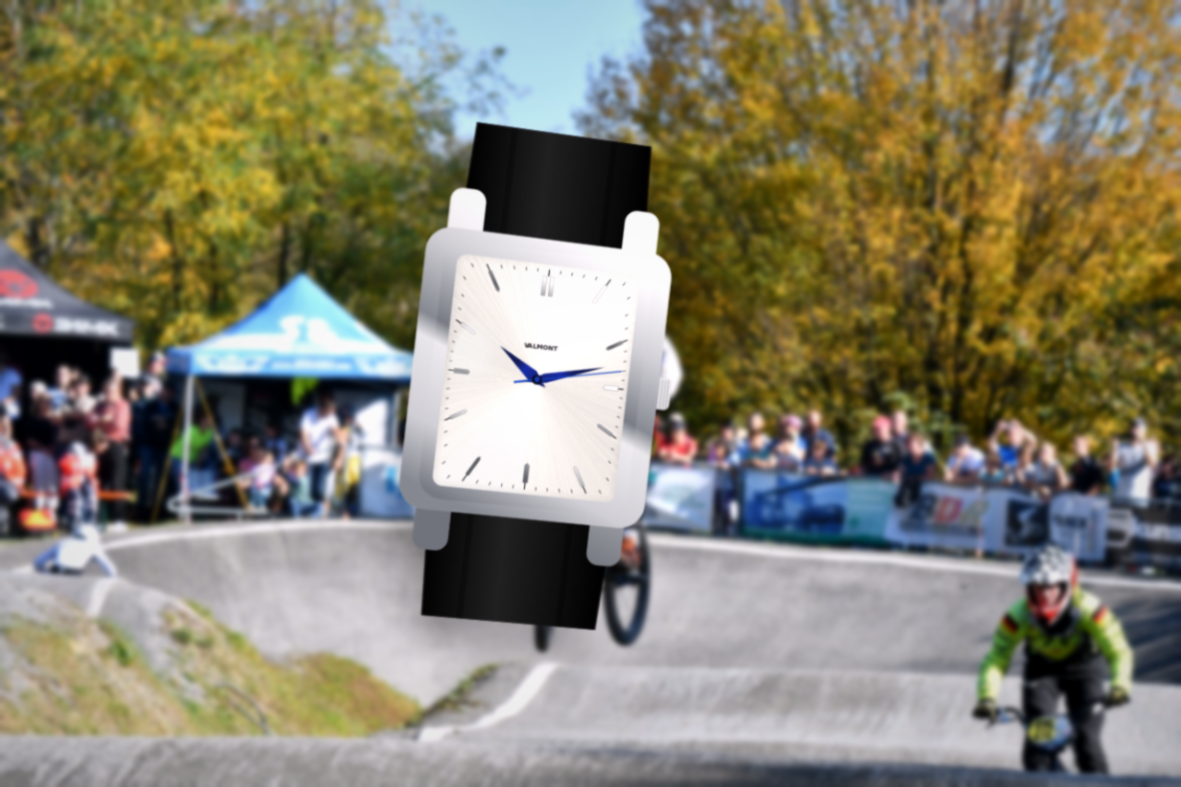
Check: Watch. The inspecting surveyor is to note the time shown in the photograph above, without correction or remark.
10:12:13
